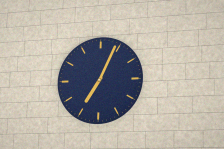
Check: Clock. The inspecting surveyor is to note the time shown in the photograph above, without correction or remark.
7:04
